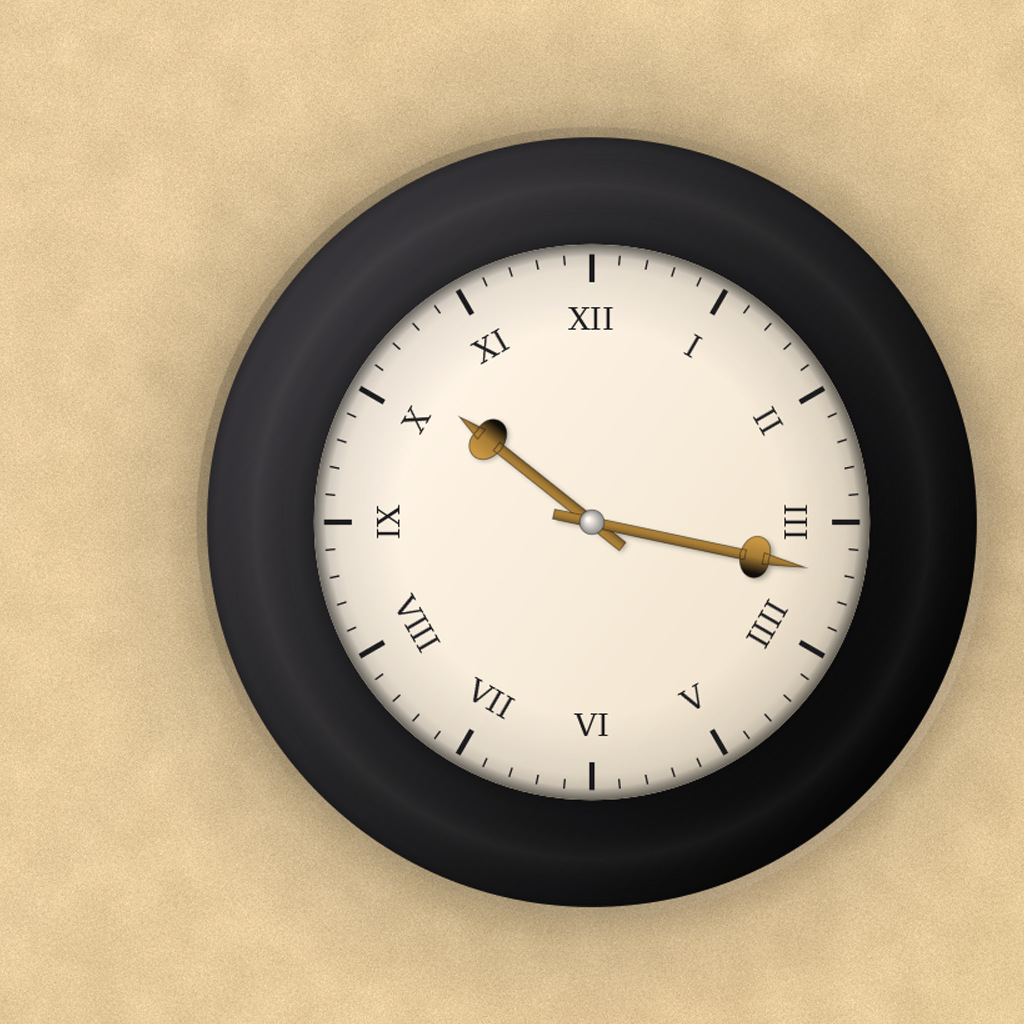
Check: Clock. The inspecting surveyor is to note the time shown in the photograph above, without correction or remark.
10:17
